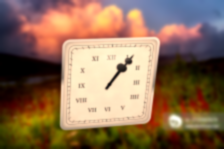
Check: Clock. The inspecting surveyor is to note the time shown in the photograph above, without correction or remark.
1:06
